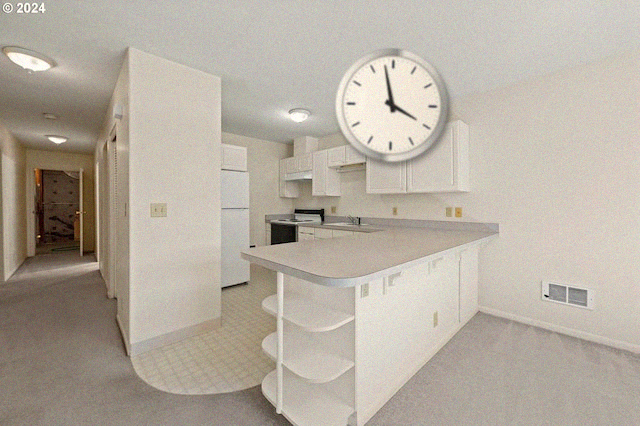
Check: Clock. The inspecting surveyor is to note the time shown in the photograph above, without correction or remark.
3:58
